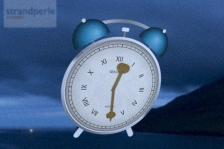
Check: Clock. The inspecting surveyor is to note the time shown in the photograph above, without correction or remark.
12:29
